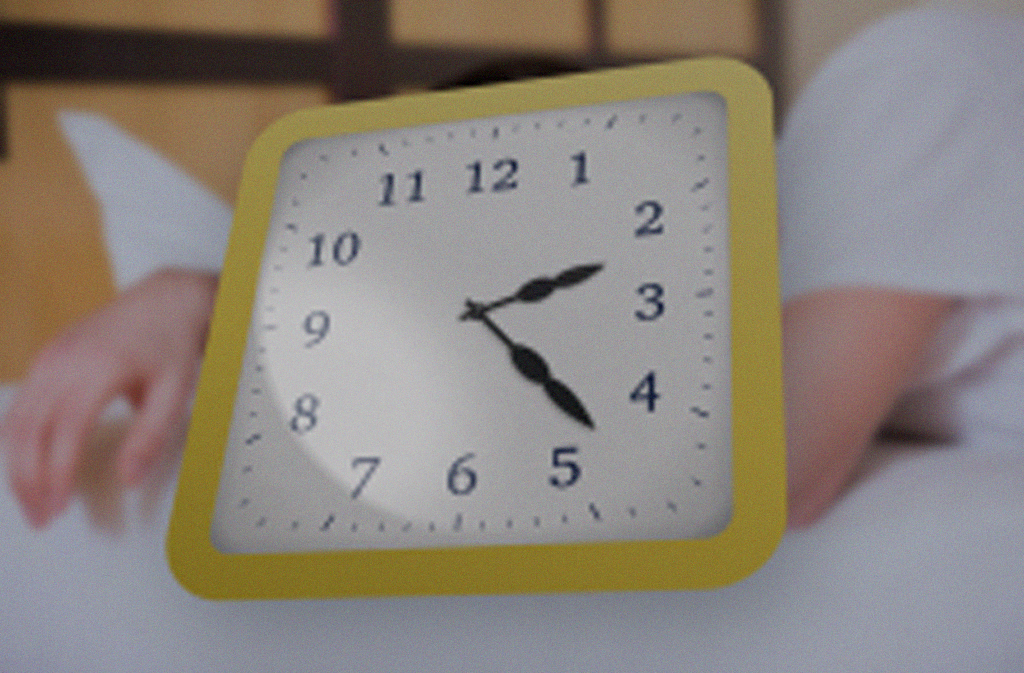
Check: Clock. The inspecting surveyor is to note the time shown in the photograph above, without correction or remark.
2:23
